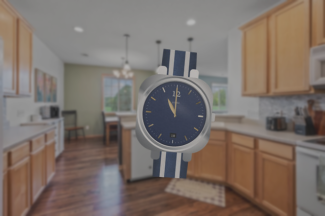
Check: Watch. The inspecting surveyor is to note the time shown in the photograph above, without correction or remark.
11:00
